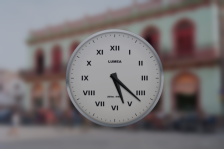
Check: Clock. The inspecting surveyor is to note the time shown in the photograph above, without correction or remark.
5:22
